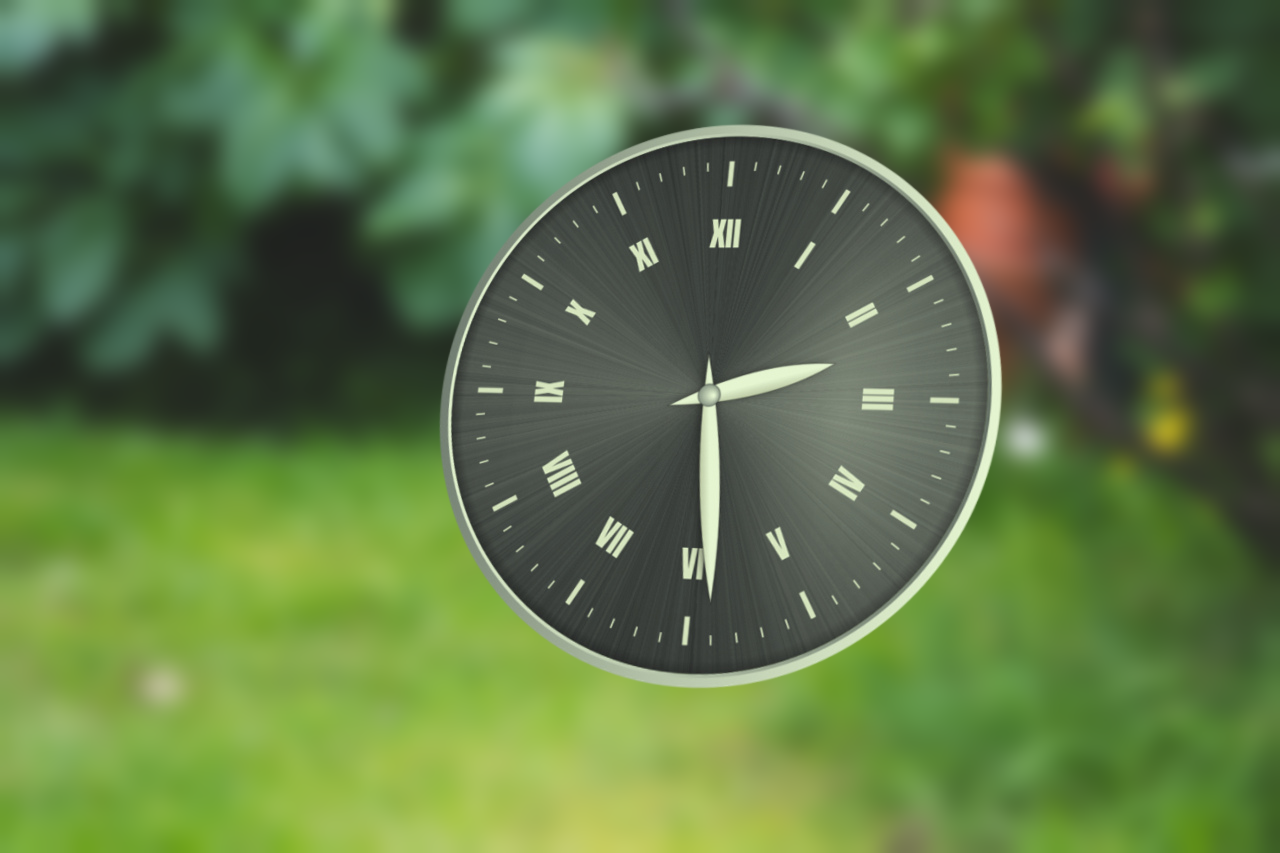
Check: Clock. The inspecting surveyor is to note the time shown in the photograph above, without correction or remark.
2:29
